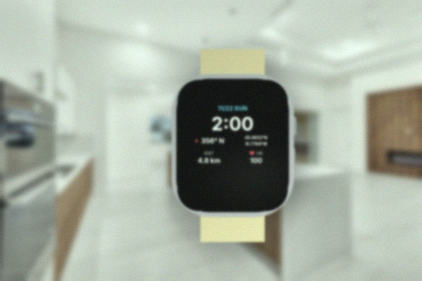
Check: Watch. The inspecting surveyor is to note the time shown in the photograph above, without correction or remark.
2:00
